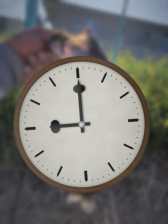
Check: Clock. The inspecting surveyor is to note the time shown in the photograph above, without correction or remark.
9:00
